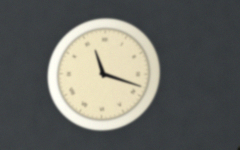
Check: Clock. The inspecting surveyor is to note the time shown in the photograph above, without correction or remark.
11:18
